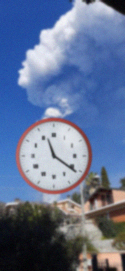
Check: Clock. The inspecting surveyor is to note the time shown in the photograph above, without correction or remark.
11:21
